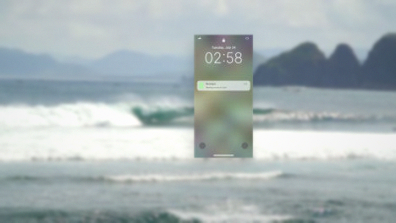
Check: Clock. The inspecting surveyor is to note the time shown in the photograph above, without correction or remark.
2:58
